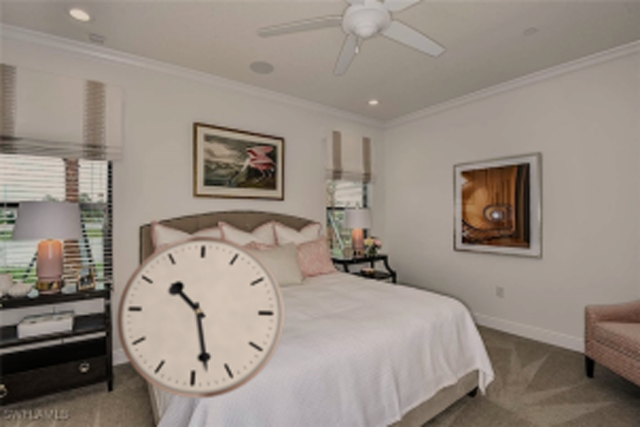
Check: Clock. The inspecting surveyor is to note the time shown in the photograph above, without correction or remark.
10:28
